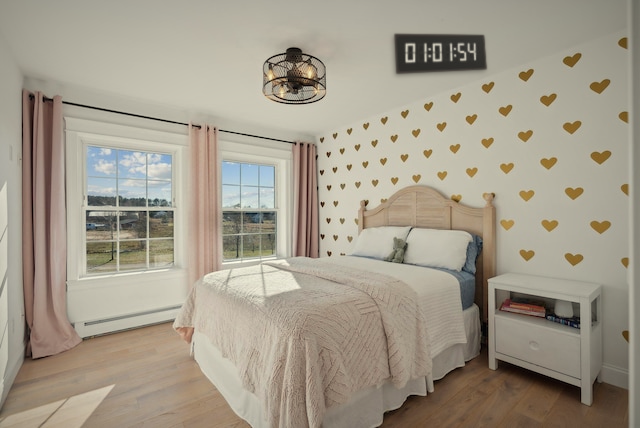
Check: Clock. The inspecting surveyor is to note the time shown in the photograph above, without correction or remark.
1:01:54
